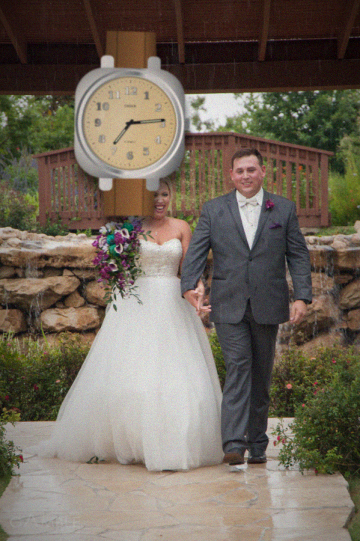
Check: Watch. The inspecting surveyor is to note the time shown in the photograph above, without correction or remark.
7:14
